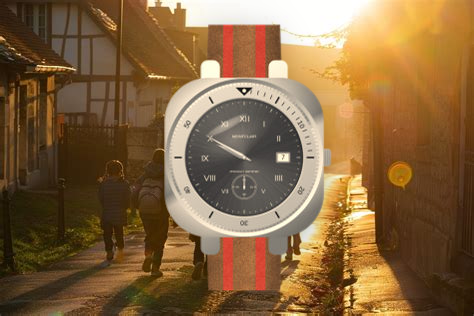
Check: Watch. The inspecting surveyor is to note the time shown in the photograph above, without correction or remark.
9:50
